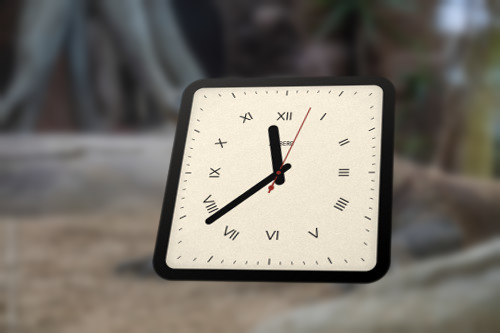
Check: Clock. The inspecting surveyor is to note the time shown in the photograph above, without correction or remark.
11:38:03
